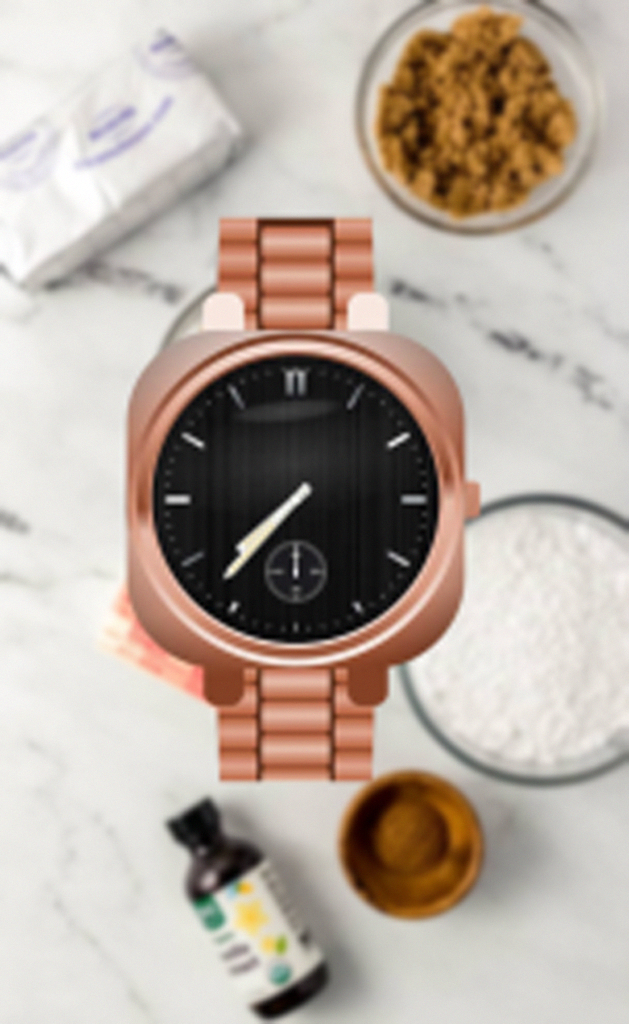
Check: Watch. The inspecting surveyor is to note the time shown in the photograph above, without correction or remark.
7:37
